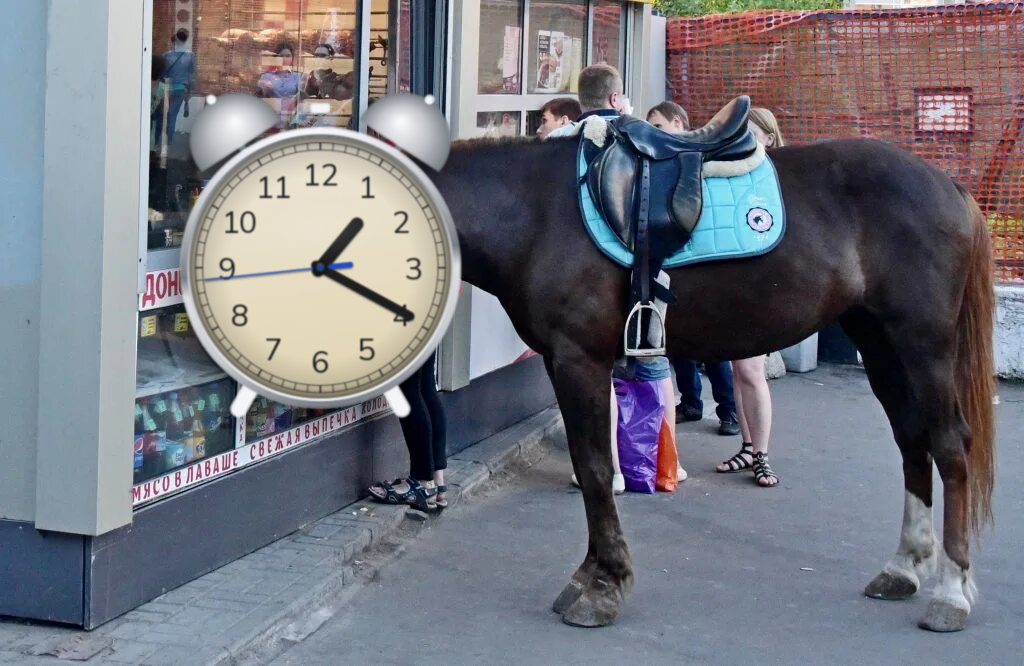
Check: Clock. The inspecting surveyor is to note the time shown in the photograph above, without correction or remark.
1:19:44
